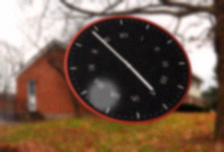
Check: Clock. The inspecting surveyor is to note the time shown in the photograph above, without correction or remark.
4:54
